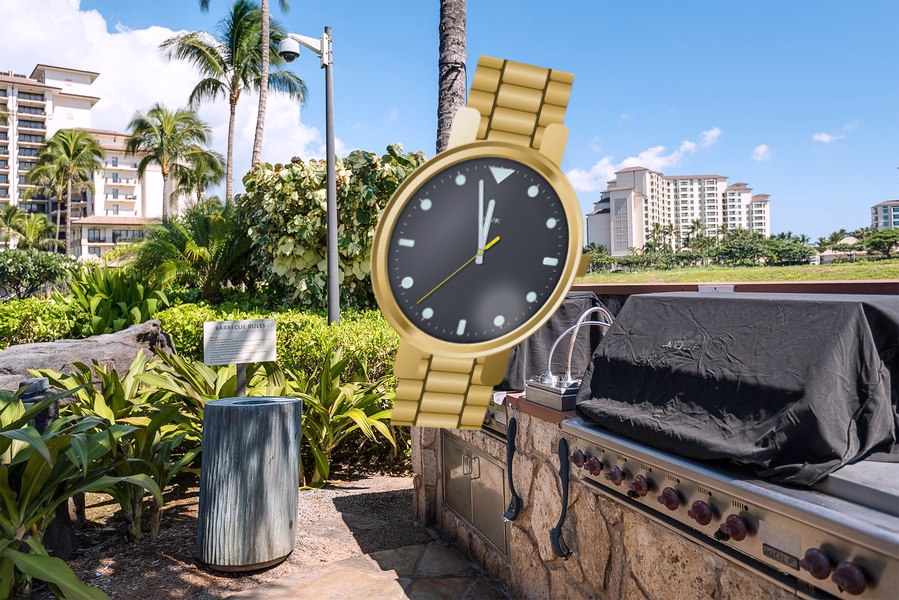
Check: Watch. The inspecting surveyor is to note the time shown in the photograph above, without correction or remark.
11:57:37
